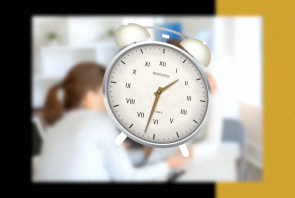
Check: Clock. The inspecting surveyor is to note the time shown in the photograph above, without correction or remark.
1:32
